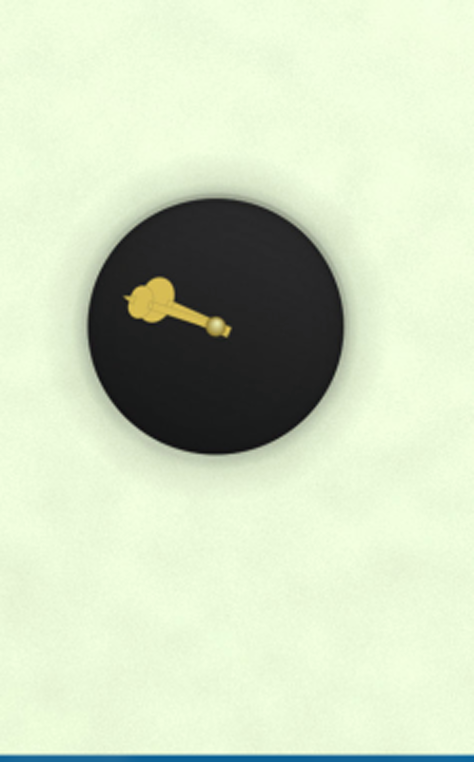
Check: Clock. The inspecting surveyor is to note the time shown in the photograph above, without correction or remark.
9:48
